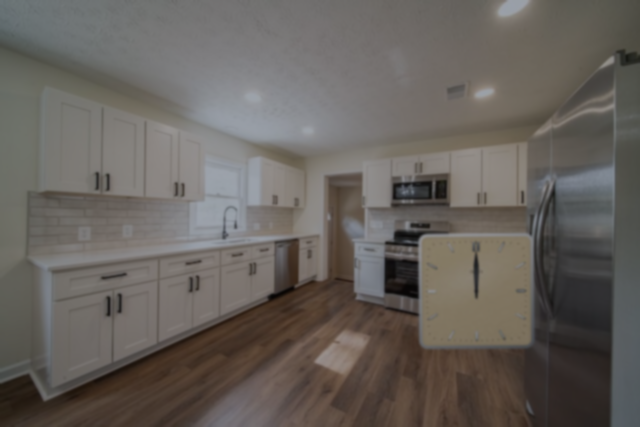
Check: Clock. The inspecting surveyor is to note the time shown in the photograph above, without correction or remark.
12:00
